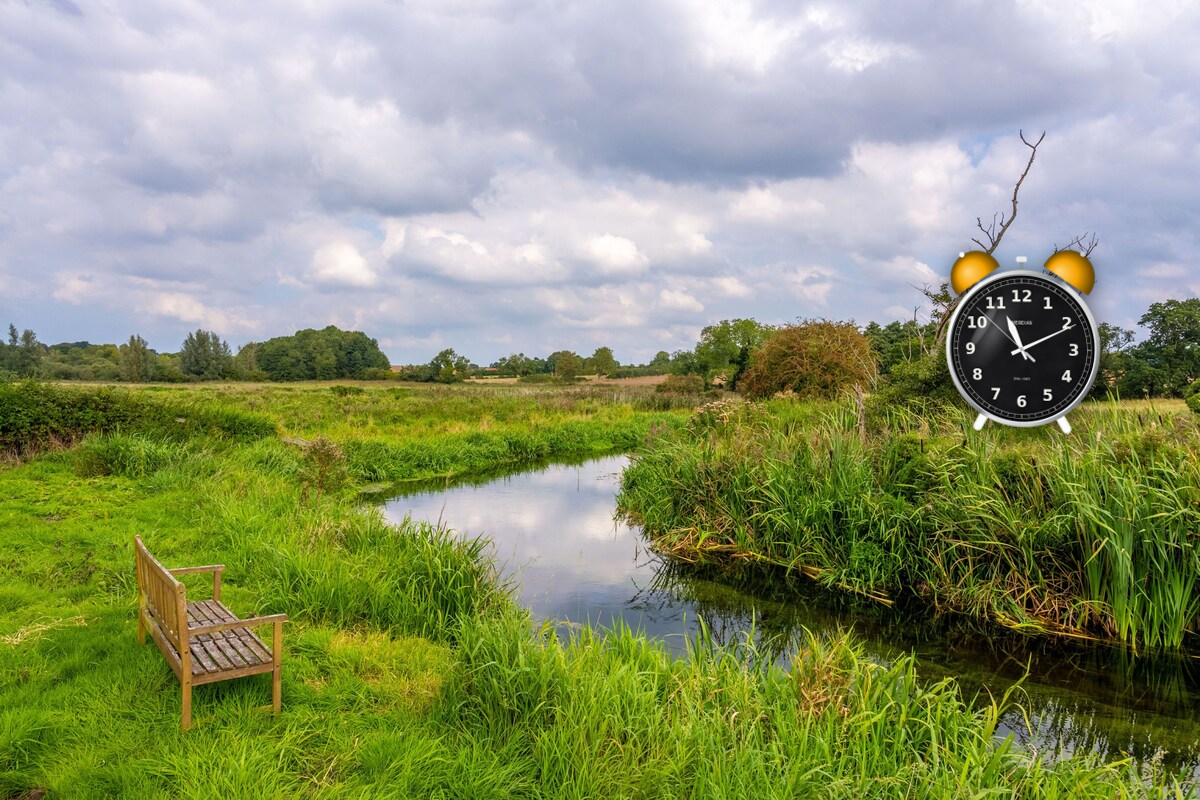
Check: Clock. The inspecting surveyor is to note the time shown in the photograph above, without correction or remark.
11:10:52
